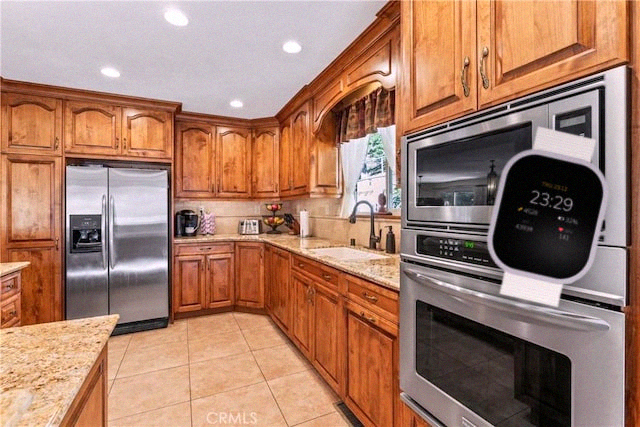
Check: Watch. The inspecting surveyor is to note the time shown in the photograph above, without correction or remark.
23:29
